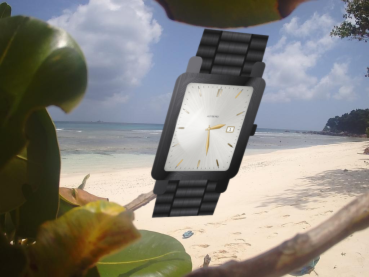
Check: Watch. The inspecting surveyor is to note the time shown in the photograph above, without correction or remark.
2:28
